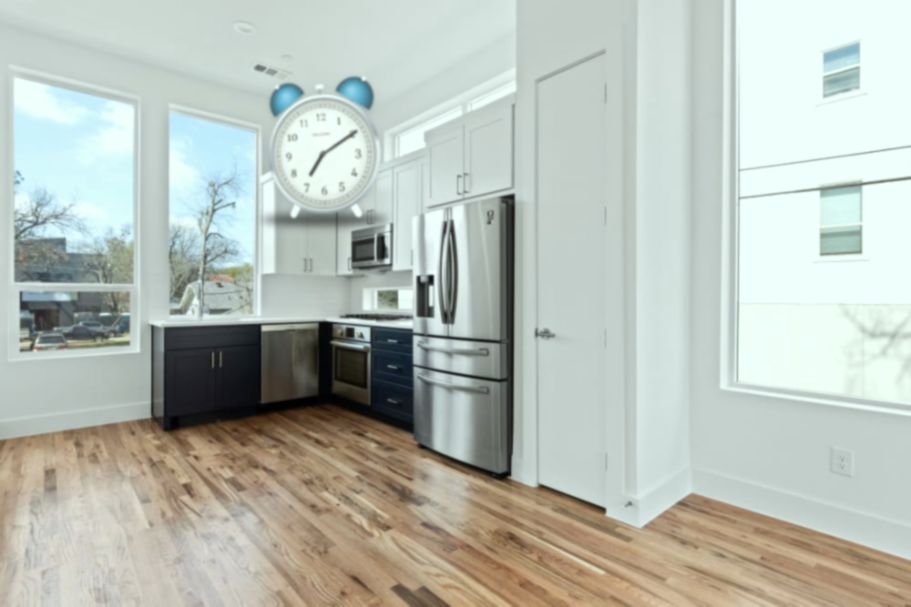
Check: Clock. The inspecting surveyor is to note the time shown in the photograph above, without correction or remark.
7:10
